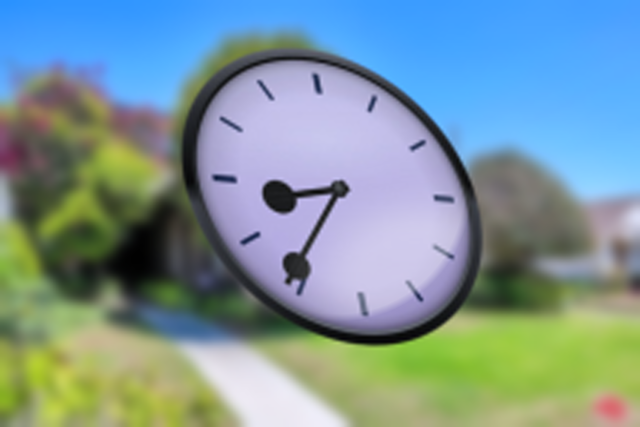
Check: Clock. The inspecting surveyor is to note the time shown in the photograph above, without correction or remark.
8:36
